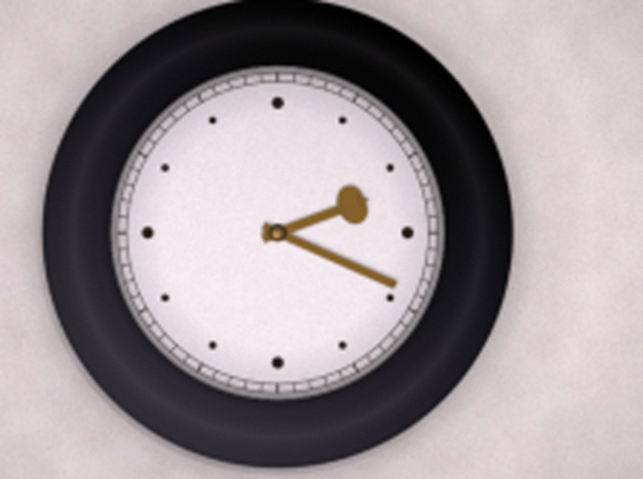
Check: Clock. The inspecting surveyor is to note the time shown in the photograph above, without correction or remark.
2:19
